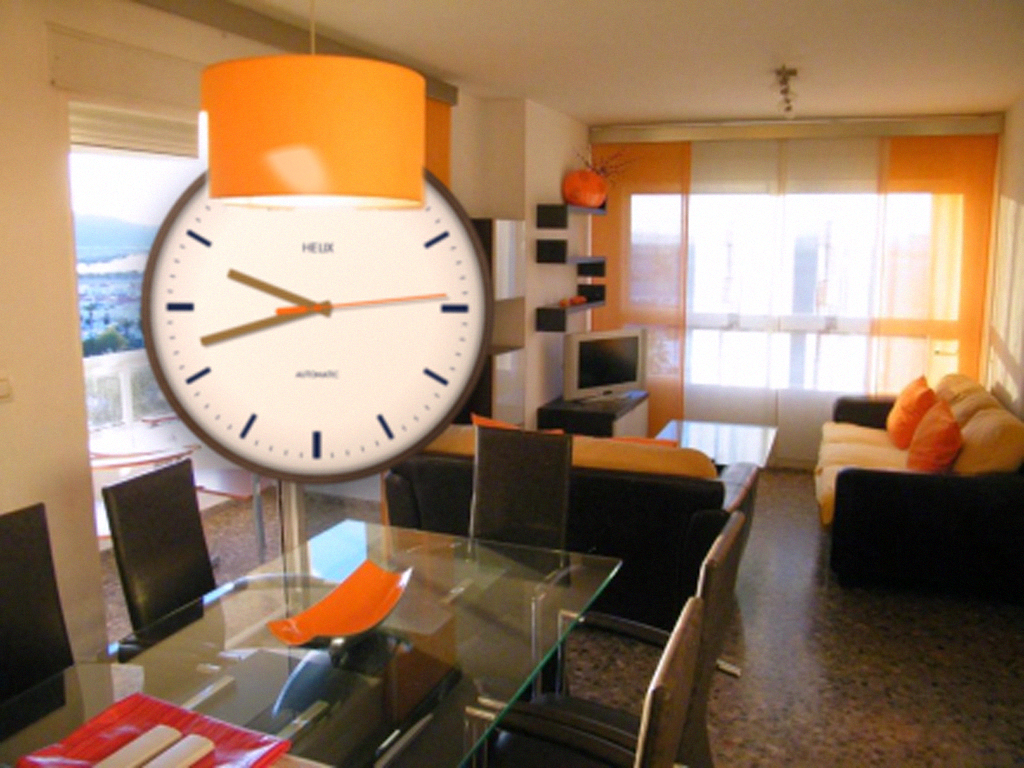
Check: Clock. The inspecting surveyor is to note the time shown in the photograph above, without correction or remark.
9:42:14
